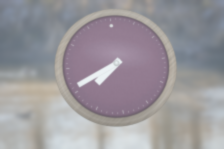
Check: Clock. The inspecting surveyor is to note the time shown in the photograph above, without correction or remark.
7:41
